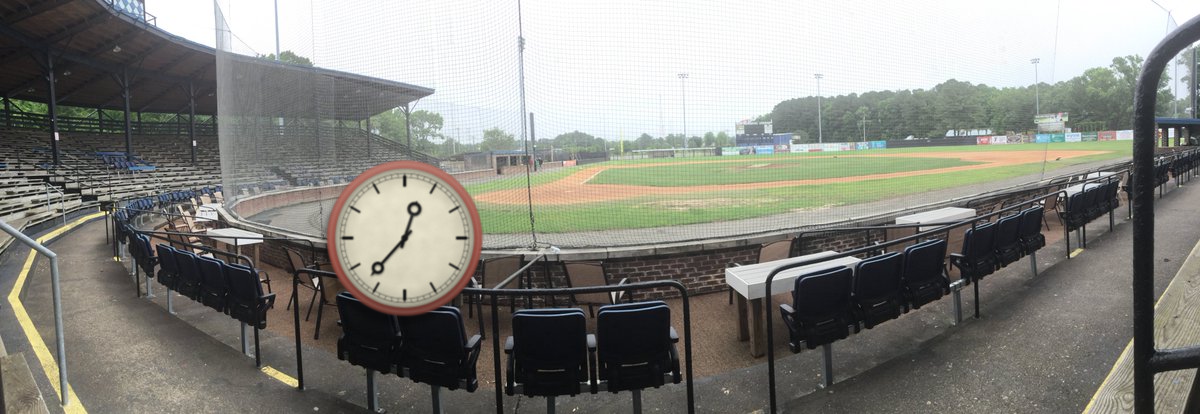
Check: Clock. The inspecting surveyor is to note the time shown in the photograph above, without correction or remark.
12:37
